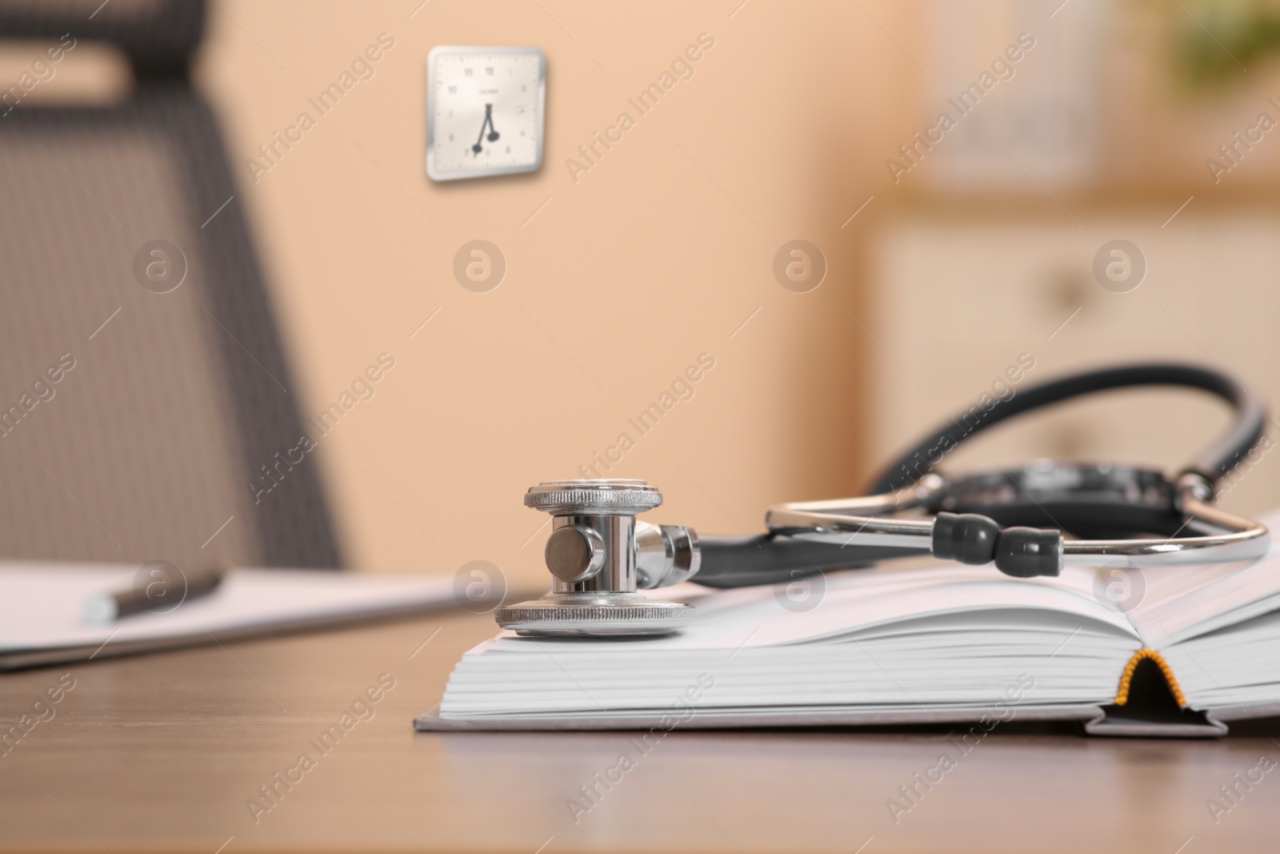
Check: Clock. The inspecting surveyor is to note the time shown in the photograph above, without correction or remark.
5:33
